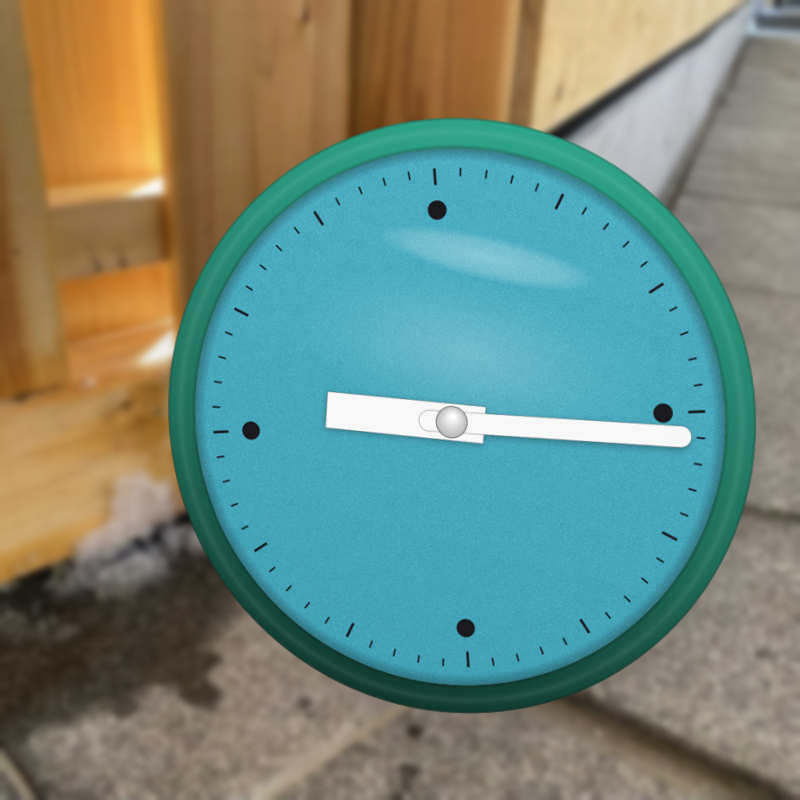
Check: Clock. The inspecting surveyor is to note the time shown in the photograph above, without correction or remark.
9:16
